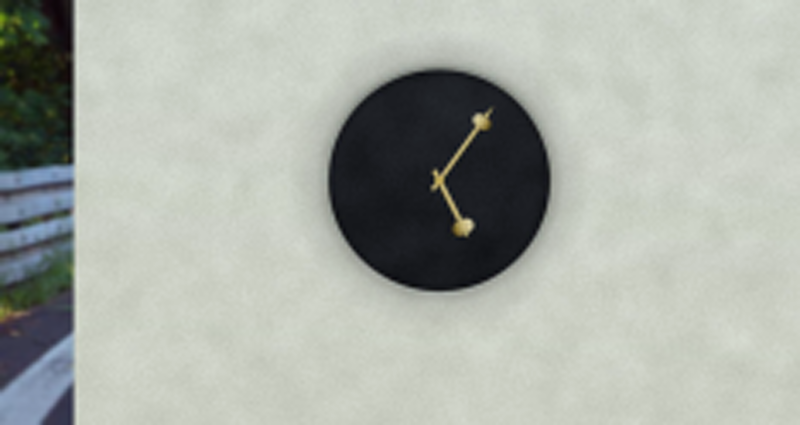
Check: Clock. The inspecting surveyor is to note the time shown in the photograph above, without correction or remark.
5:06
